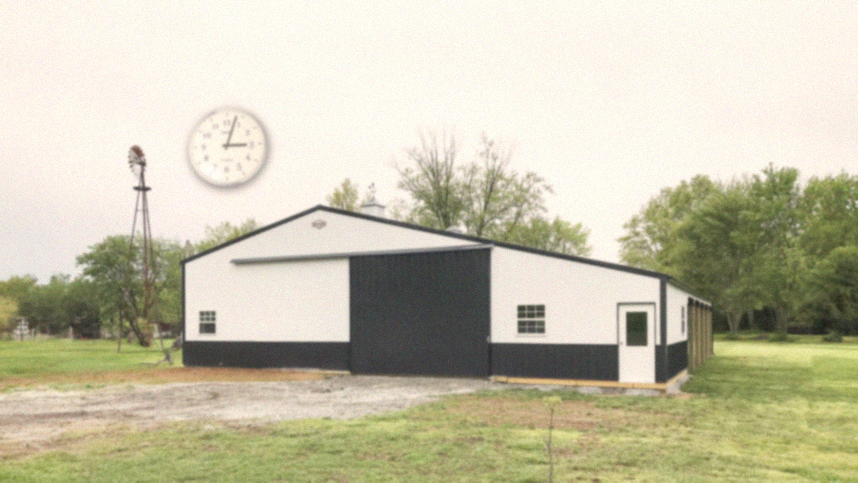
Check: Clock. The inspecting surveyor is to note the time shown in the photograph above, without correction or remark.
3:03
